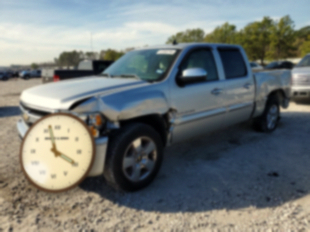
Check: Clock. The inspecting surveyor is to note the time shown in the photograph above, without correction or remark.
3:57
